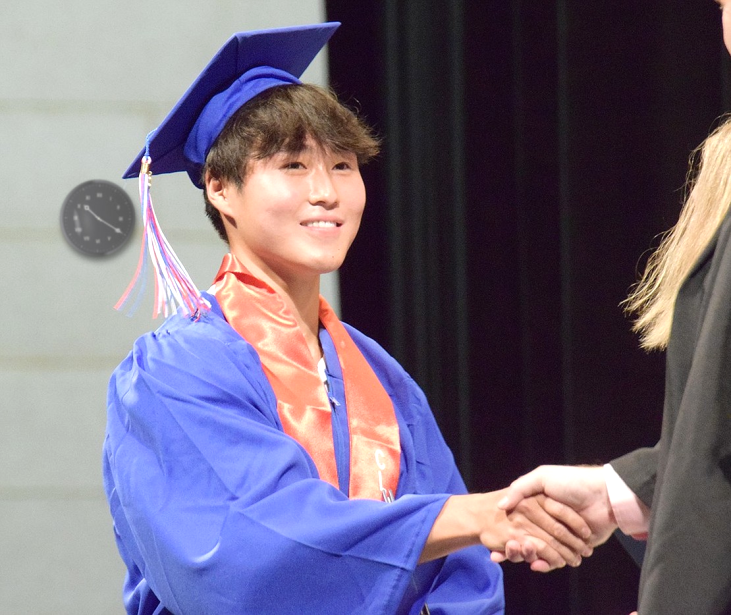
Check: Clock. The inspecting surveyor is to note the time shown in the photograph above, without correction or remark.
10:20
